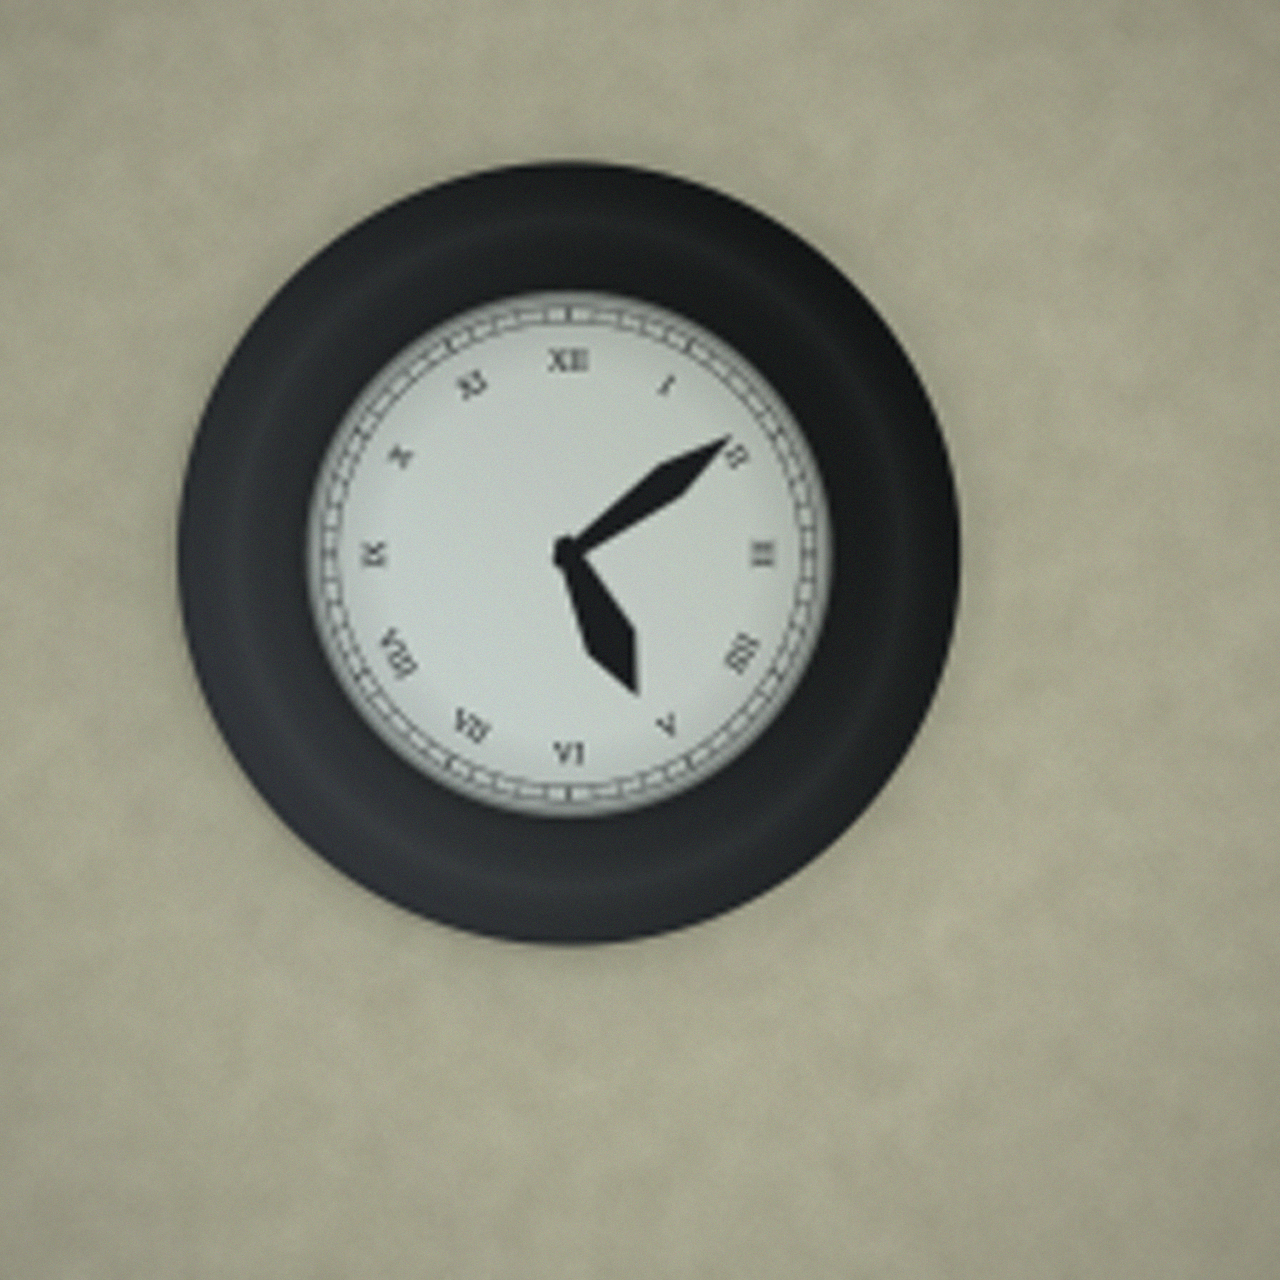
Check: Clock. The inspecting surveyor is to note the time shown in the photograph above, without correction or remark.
5:09
